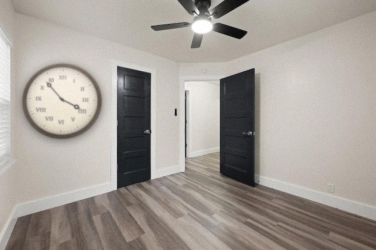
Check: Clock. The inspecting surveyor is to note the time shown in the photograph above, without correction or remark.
3:53
